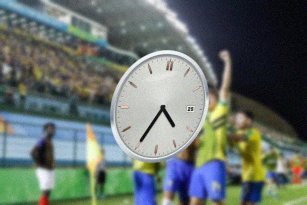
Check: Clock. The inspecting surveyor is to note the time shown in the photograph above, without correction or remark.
4:35
